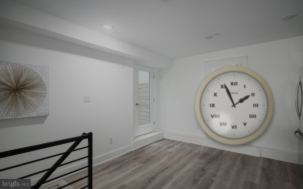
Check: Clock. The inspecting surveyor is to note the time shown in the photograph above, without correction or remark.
1:56
